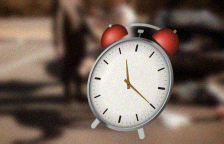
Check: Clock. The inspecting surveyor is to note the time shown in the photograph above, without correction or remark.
11:20
